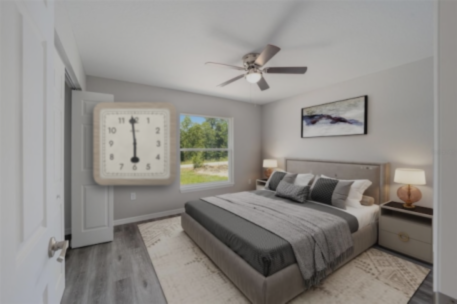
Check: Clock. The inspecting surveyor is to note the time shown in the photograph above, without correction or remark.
5:59
